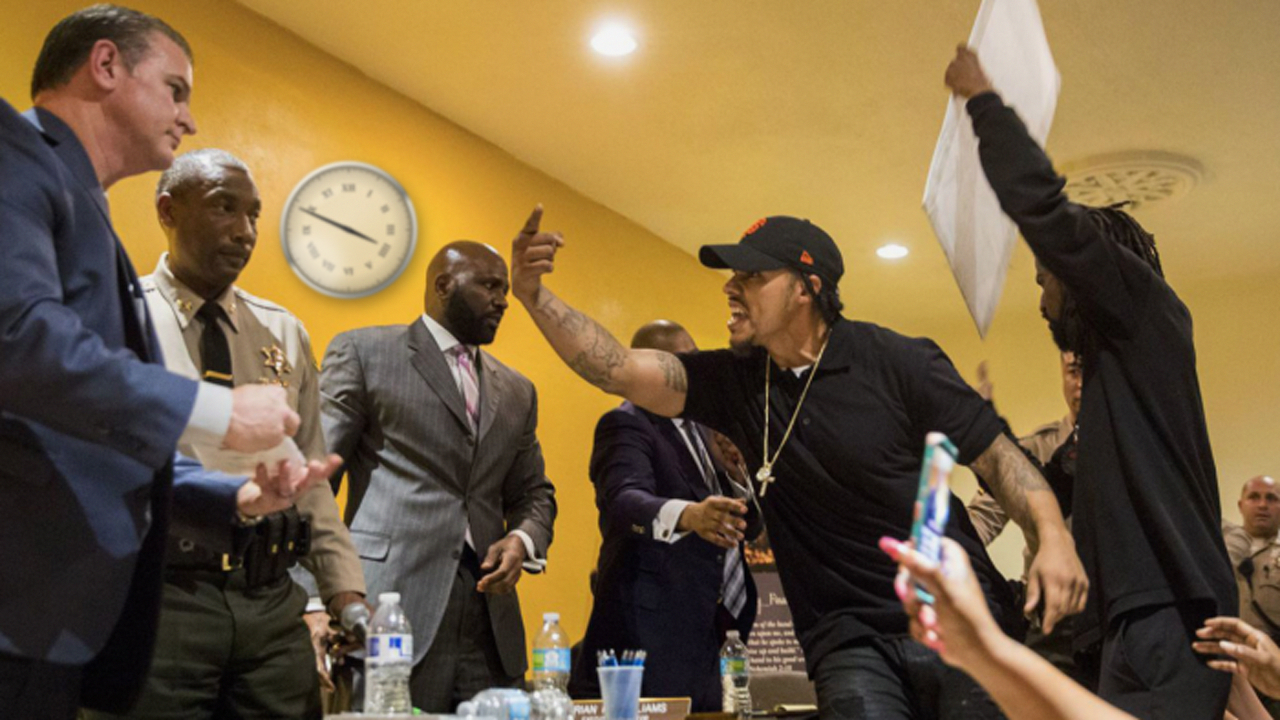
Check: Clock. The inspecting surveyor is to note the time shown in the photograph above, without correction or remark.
3:49
